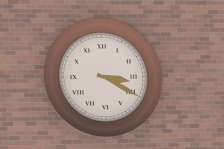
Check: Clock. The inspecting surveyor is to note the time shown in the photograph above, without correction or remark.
3:20
